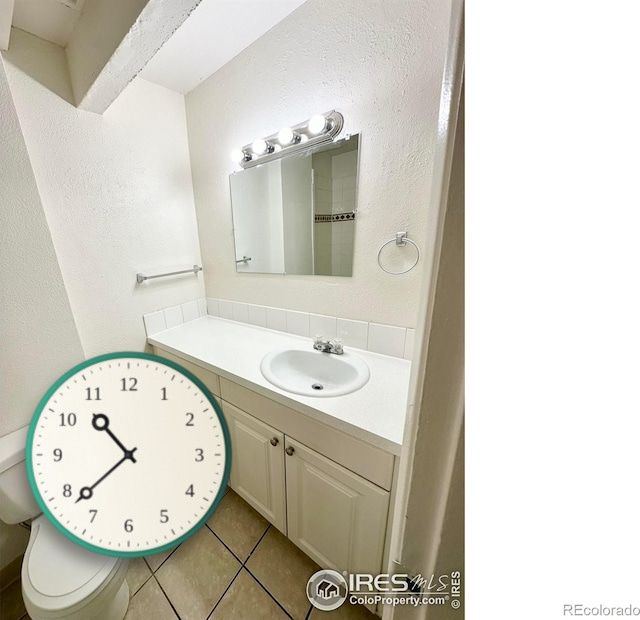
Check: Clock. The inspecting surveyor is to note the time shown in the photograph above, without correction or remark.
10:38
